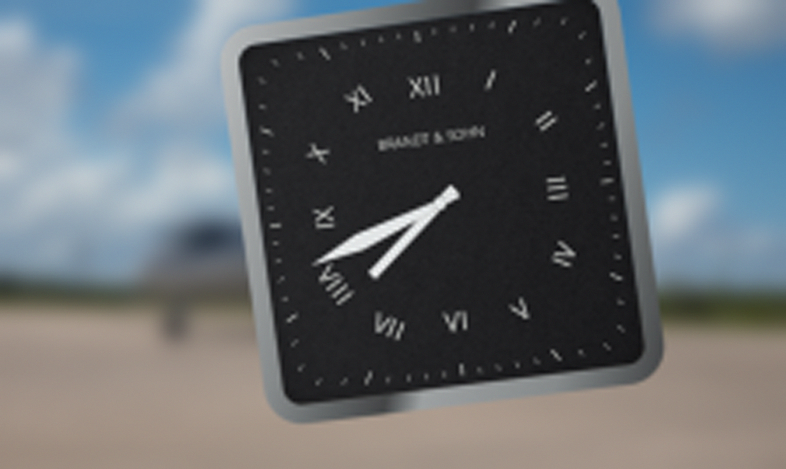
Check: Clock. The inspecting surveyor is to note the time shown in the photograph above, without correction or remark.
7:42
